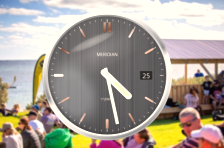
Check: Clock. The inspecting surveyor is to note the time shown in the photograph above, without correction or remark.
4:28
